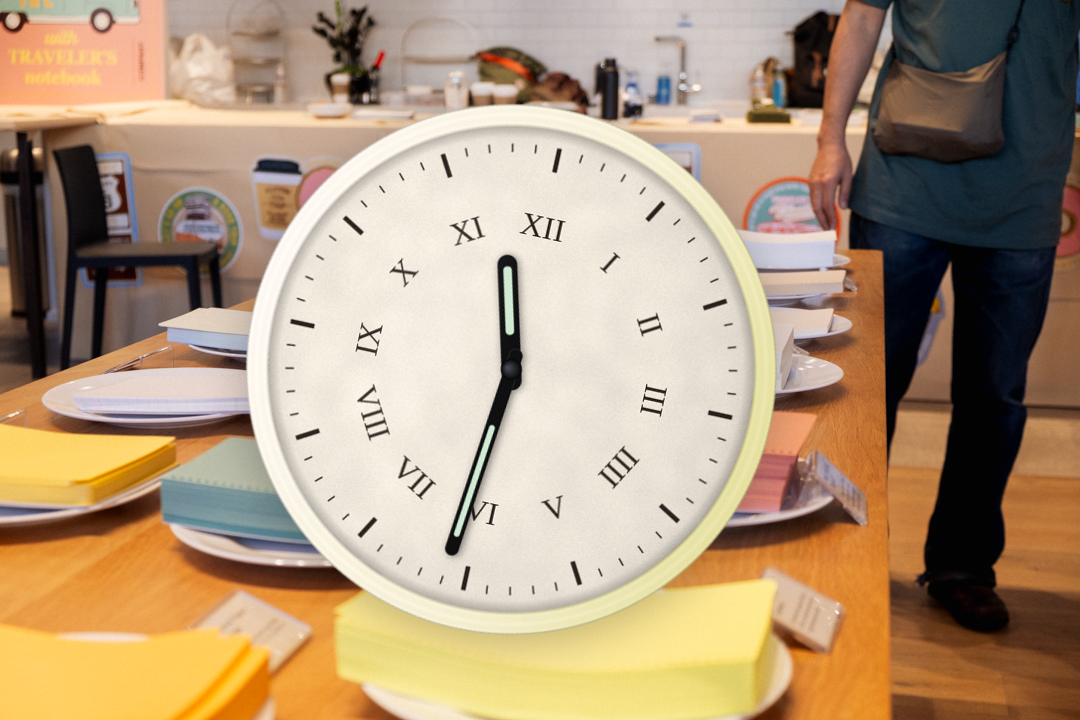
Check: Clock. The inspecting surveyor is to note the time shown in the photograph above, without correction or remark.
11:31
